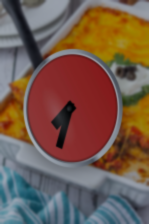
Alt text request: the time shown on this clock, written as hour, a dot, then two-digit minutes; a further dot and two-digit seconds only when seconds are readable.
7.33
